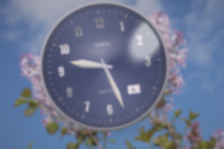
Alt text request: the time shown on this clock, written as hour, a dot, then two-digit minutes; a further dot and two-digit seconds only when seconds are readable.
9.27
